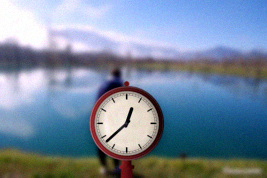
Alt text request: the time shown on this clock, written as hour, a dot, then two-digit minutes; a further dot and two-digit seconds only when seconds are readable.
12.38
